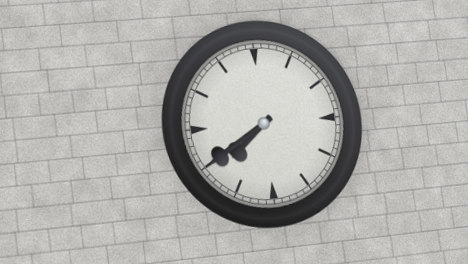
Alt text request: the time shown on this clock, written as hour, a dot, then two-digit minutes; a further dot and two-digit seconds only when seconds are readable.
7.40
